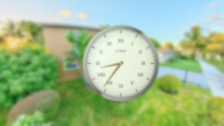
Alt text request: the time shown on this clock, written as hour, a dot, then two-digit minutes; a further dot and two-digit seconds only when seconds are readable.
8.36
